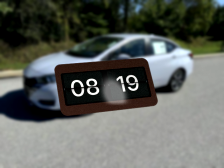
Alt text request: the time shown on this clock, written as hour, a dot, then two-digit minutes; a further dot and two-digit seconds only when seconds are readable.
8.19
